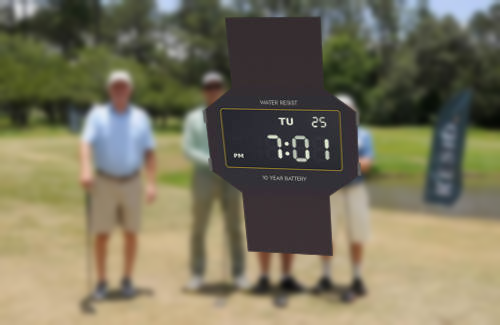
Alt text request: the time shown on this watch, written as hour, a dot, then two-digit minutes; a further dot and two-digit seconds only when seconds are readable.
7.01
